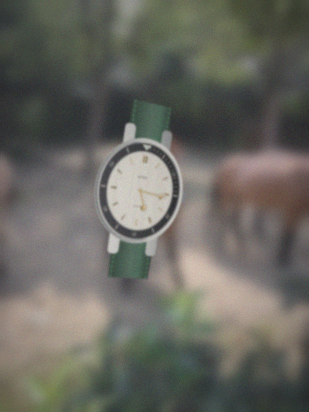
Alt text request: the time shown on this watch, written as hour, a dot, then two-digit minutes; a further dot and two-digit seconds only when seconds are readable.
5.16
